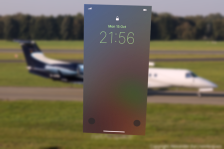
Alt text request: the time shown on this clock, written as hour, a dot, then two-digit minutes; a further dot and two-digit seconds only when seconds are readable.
21.56
